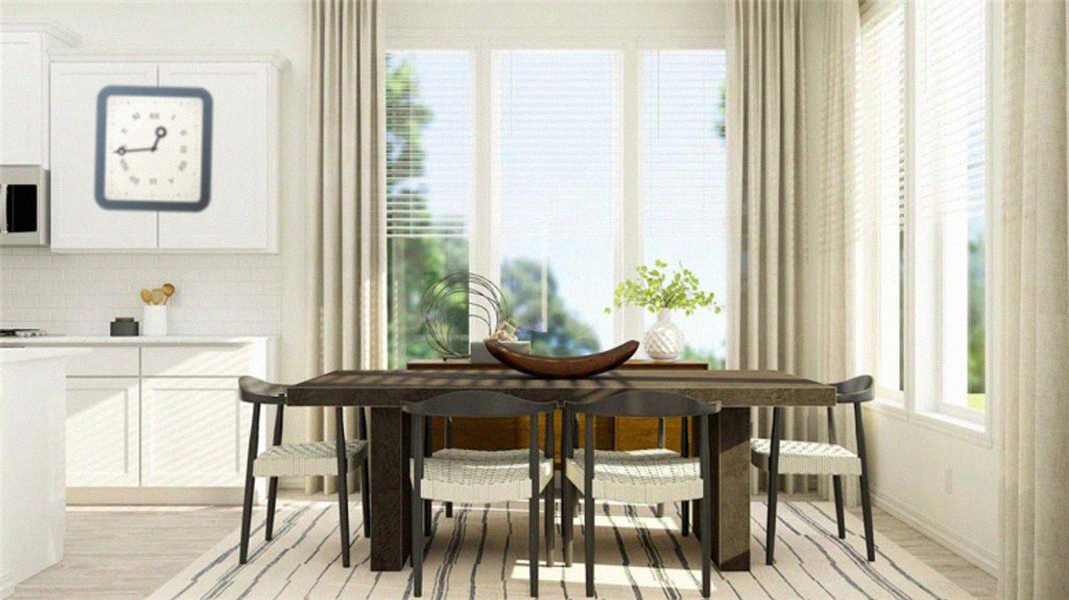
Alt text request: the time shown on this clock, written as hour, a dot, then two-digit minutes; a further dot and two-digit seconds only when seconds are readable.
12.44
